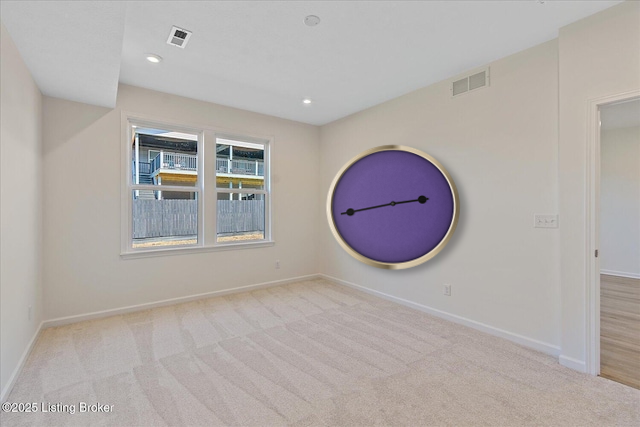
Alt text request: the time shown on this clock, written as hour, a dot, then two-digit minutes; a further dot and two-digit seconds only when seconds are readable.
2.43
